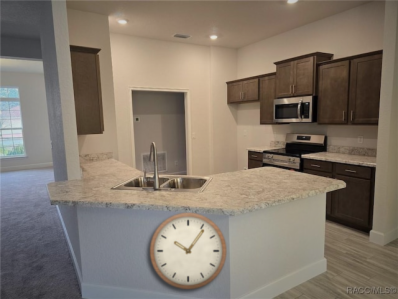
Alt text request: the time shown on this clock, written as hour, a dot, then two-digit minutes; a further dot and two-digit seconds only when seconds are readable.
10.06
